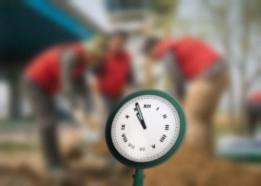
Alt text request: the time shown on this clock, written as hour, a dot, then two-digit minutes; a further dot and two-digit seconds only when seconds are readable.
10.56
